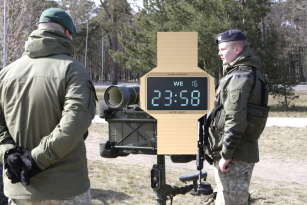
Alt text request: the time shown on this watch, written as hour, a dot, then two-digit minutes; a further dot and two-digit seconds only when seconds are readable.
23.58
